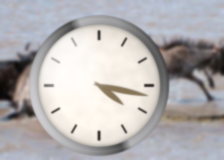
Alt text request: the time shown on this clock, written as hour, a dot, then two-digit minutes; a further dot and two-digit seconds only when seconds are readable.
4.17
